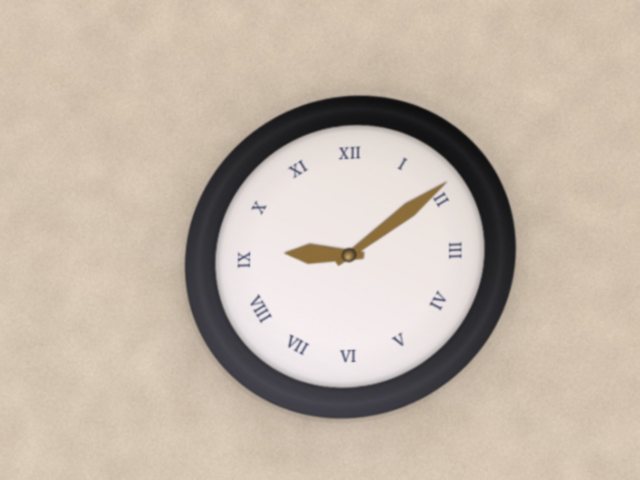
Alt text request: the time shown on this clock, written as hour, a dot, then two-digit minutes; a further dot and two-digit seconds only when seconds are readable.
9.09
